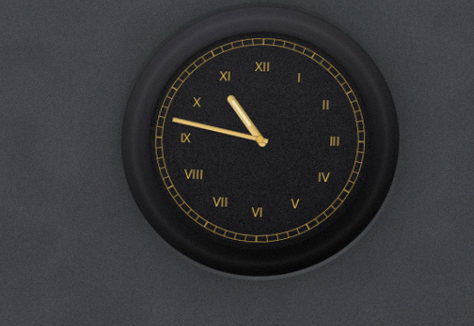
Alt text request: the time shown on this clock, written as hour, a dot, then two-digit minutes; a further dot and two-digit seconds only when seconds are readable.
10.47
